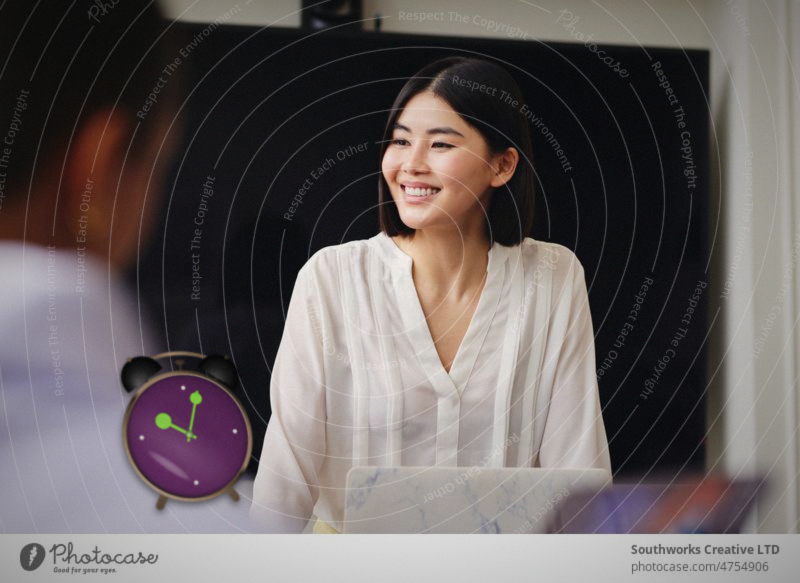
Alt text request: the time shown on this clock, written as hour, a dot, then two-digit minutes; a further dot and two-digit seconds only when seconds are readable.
10.03
